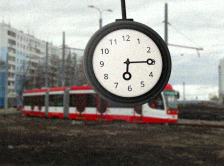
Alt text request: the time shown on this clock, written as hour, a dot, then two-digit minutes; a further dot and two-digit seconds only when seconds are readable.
6.15
